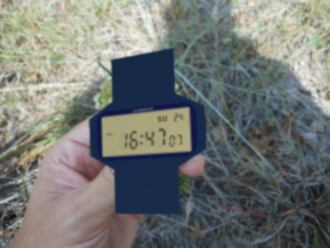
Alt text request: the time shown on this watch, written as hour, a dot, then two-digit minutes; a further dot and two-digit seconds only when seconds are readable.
16.47.07
